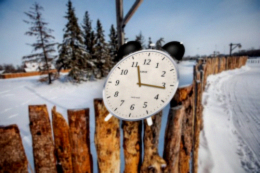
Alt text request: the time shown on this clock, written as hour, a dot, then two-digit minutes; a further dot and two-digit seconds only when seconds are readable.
11.16
